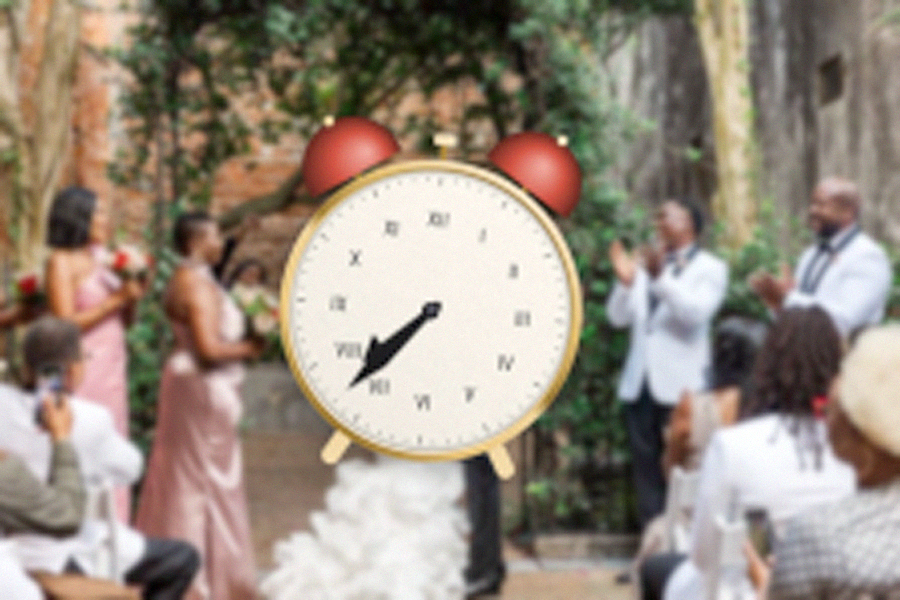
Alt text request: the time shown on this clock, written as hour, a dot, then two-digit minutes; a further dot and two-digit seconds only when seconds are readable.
7.37
